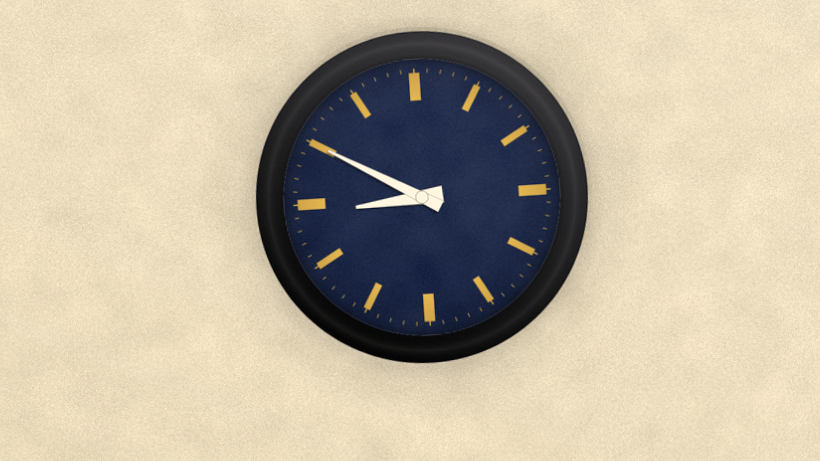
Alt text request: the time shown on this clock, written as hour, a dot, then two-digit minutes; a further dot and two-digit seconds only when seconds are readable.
8.50
